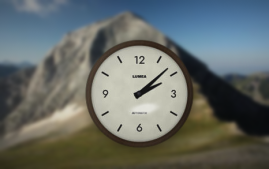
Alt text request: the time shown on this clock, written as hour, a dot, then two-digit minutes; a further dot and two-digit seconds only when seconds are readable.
2.08
